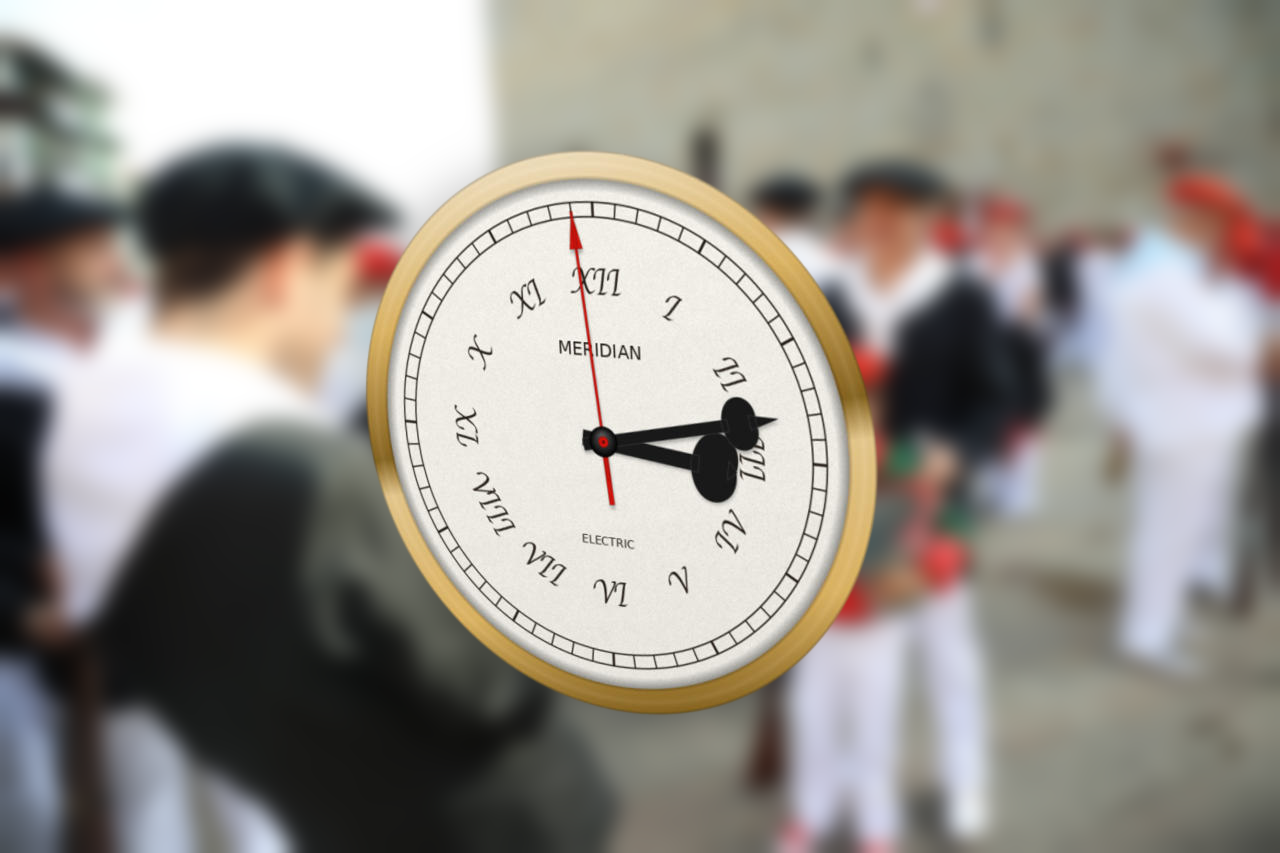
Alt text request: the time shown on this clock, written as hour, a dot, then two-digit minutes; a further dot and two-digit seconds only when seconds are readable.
3.12.59
